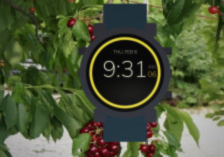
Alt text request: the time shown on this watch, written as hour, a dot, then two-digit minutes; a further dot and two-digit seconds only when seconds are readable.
9.31
